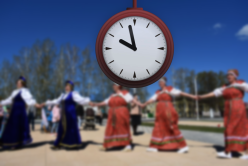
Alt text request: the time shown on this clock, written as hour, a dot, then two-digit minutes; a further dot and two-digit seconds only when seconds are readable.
9.58
